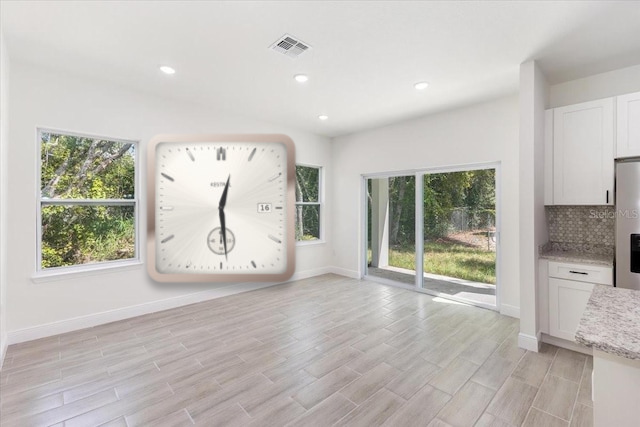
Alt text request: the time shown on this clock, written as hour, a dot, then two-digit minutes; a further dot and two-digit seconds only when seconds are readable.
12.29
